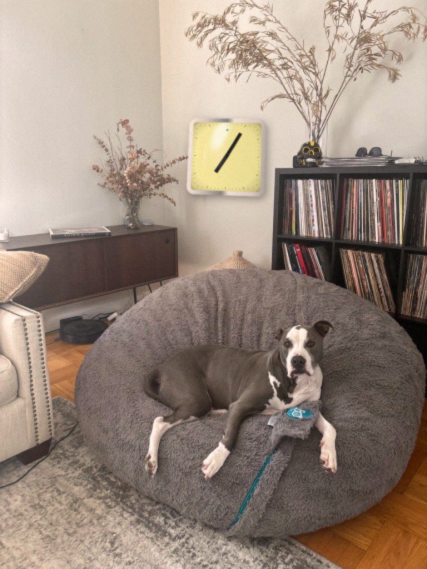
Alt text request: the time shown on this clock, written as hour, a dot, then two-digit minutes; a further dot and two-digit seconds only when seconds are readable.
7.05
